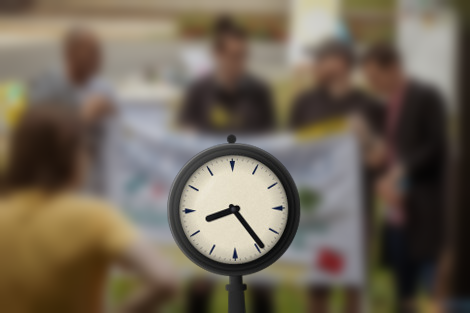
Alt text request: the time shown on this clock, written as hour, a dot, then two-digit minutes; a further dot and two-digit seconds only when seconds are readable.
8.24
